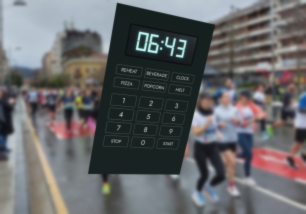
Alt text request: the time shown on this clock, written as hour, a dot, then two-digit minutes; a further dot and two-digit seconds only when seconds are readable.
6.43
